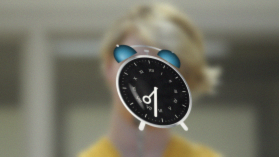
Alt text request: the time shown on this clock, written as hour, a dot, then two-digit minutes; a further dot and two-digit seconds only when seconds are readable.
7.32
